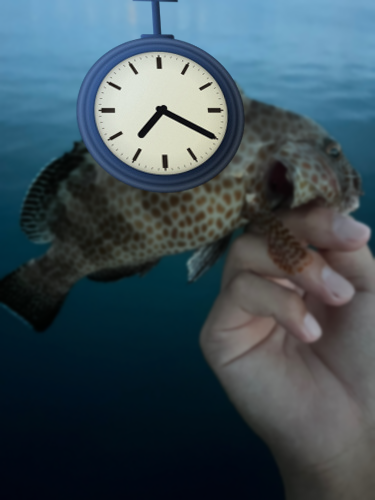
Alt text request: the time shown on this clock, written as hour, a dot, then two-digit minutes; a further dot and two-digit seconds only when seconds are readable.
7.20
